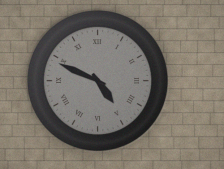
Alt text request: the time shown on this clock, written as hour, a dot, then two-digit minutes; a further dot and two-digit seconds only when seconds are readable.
4.49
